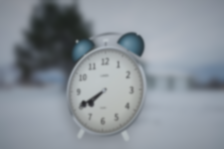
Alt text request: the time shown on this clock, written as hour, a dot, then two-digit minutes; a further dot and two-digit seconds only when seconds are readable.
7.40
